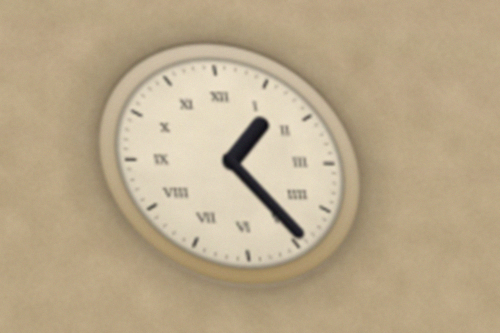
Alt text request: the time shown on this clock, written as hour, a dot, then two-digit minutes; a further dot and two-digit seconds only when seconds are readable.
1.24
